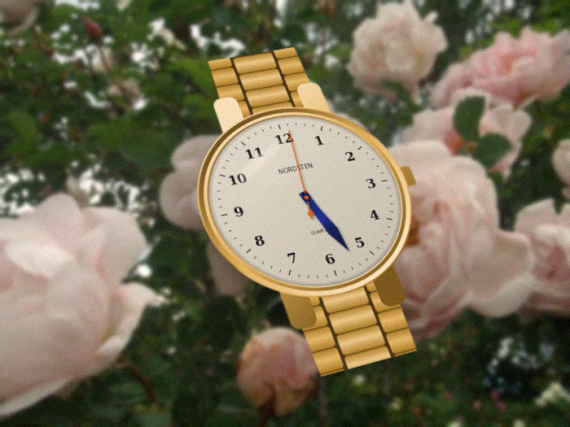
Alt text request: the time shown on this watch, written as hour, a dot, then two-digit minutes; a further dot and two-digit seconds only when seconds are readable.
5.27.01
